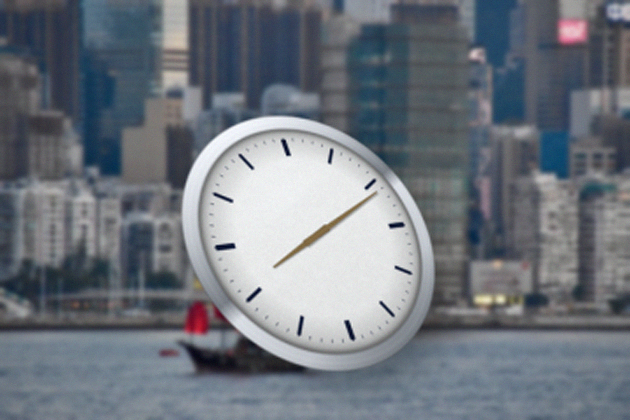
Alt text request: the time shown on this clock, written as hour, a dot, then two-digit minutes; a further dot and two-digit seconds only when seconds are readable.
8.11
